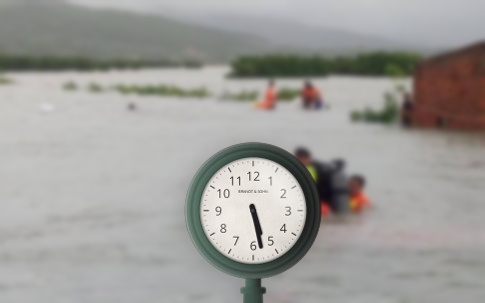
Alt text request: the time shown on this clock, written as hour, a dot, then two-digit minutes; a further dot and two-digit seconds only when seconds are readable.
5.28
